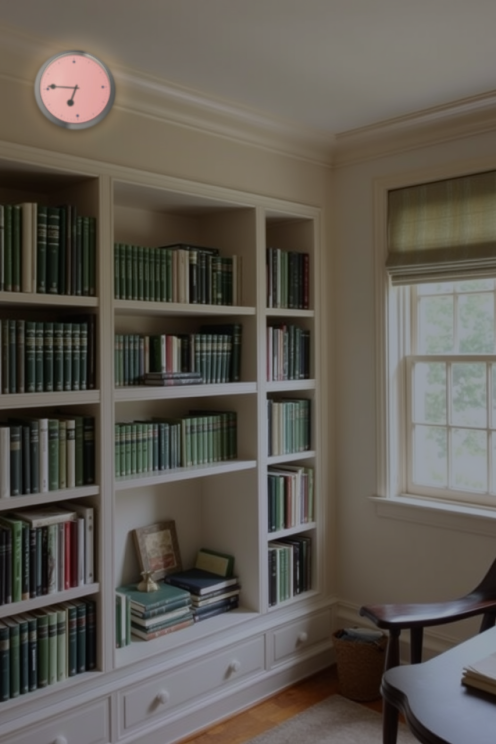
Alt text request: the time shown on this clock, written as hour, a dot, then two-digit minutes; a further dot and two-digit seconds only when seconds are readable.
6.46
